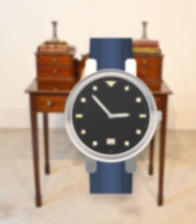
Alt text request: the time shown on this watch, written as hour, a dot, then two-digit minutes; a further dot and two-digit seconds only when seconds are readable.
2.53
